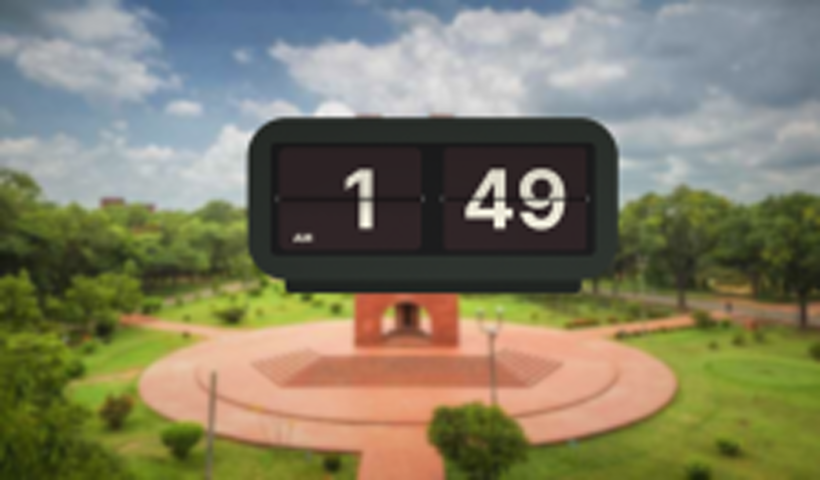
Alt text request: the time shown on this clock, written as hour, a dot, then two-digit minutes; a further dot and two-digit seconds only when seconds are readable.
1.49
